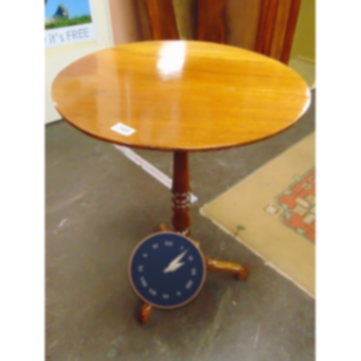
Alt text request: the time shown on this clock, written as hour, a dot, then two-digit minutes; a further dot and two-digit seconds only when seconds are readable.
2.07
